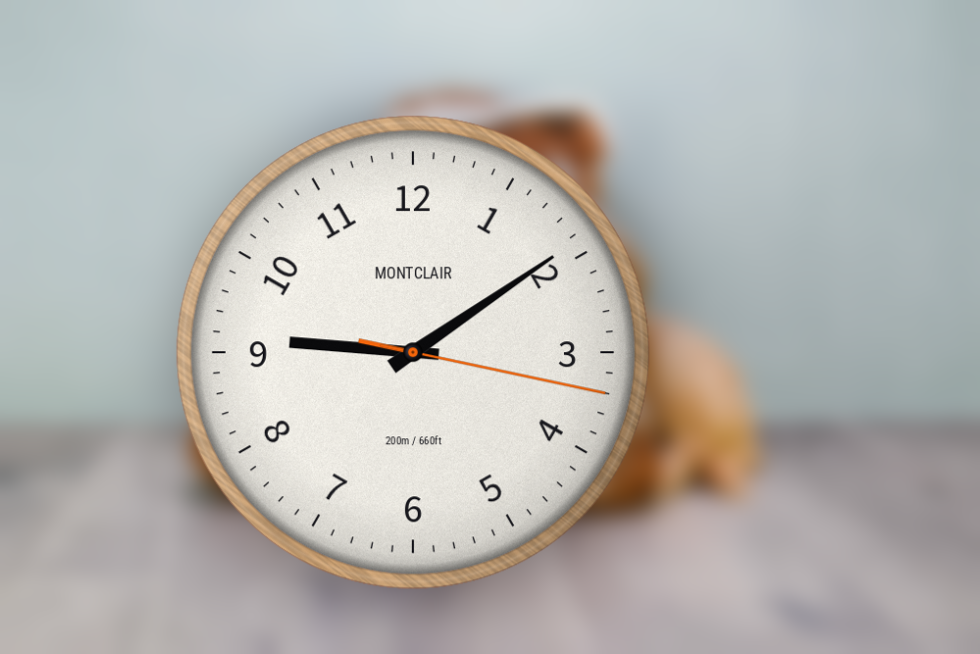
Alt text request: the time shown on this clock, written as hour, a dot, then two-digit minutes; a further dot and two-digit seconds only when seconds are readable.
9.09.17
